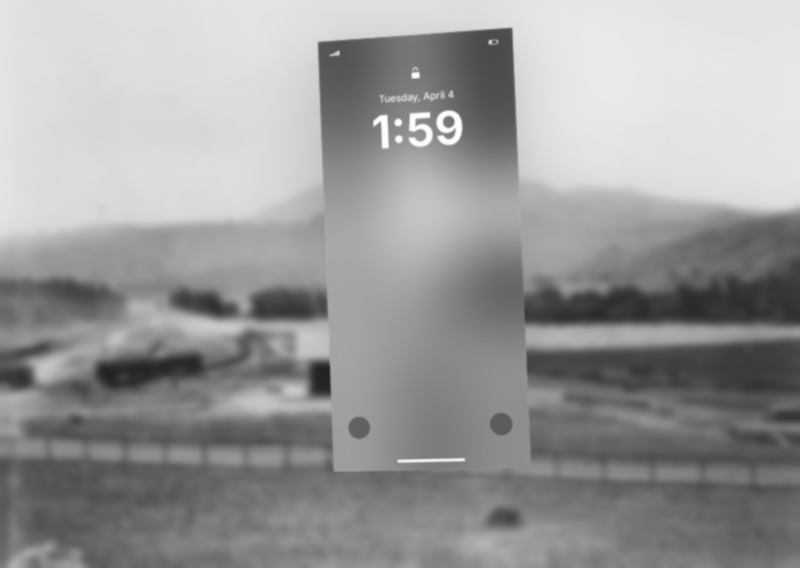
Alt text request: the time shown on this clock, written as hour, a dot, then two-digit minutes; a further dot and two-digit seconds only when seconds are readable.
1.59
